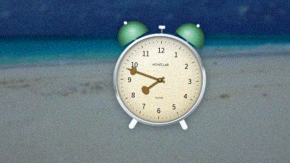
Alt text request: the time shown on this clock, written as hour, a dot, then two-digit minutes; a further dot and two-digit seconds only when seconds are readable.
7.48
